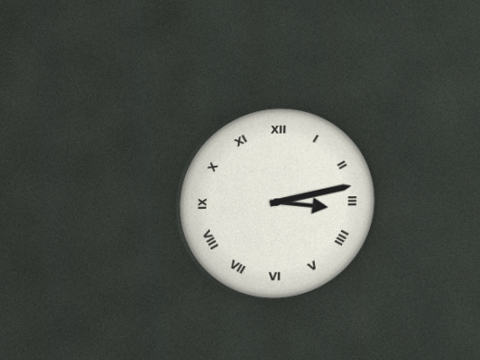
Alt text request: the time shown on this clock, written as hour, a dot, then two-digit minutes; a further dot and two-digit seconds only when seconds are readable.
3.13
